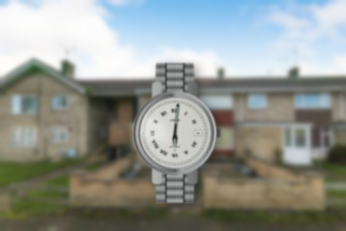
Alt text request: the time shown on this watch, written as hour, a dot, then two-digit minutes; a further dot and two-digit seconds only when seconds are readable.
6.01
